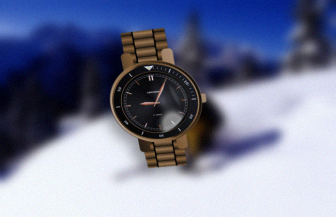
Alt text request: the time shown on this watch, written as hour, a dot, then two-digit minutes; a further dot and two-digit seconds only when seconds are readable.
9.05
